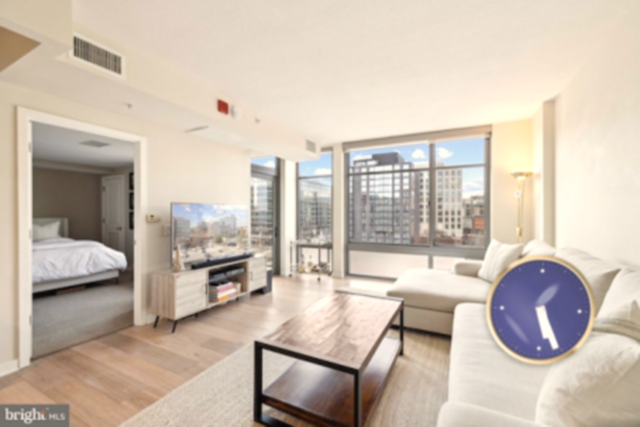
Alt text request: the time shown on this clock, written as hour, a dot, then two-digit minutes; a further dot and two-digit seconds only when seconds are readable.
5.26
